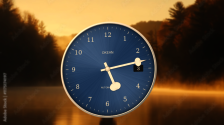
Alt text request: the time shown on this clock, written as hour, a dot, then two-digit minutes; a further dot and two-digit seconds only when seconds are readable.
5.13
